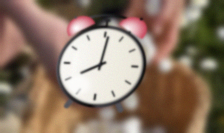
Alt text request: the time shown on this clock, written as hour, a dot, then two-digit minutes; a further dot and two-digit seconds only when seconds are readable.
8.01
